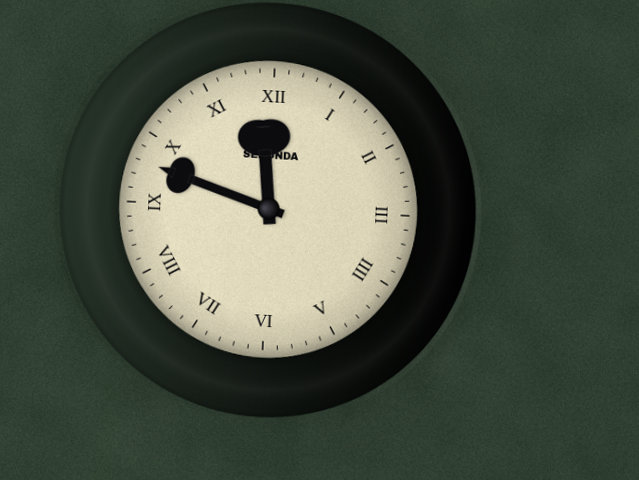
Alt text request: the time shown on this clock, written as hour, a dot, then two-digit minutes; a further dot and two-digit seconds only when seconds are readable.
11.48
